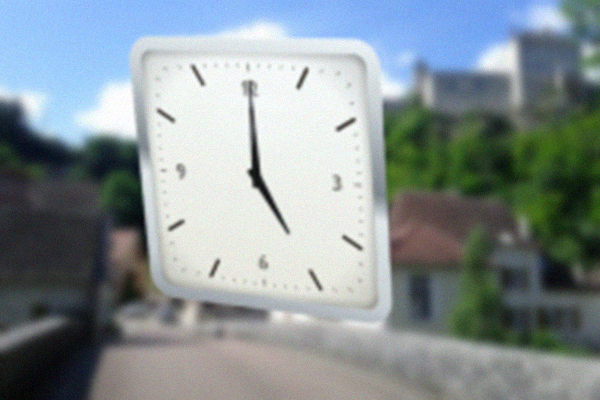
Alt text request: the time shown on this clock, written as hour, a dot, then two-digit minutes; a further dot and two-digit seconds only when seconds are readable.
5.00
